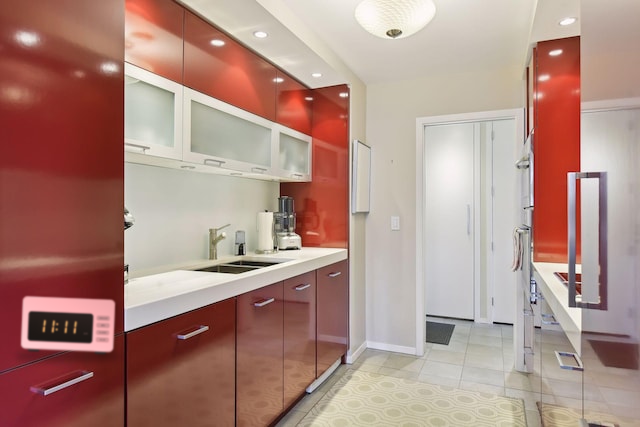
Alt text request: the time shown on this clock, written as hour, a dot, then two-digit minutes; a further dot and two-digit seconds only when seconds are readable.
11.11
